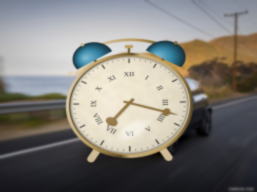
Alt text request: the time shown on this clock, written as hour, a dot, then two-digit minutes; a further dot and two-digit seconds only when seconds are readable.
7.18
